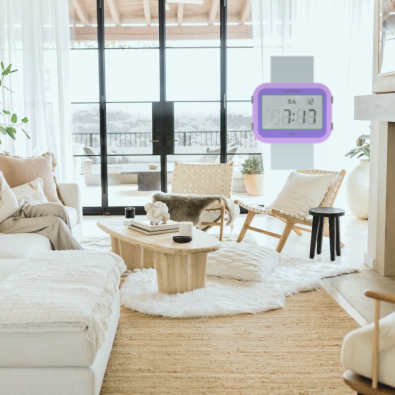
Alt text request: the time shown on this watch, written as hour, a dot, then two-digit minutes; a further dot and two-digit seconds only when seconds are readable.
7.17
